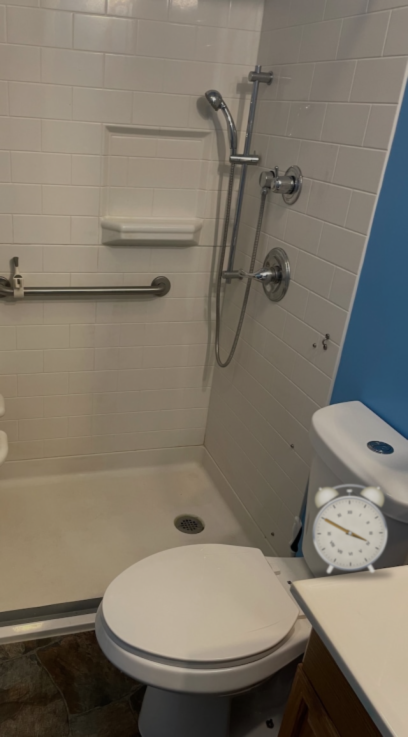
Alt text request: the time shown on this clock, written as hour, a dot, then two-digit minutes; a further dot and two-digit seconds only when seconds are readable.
3.50
